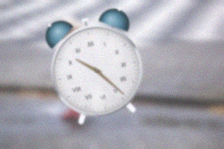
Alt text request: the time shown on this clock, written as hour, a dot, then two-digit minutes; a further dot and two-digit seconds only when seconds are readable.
10.24
